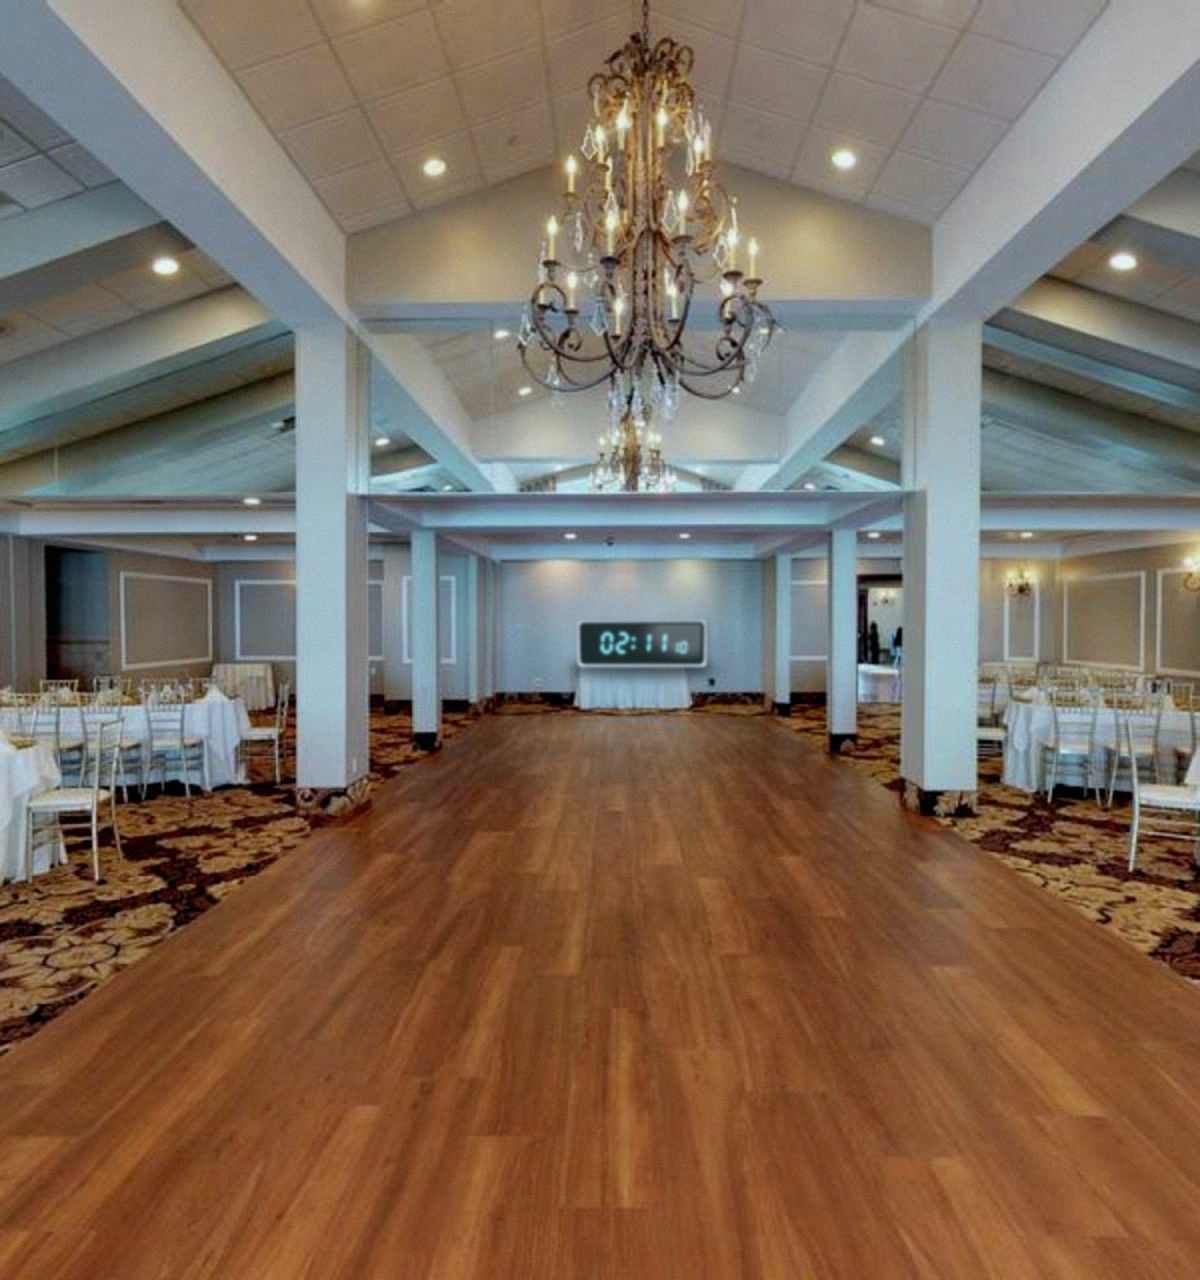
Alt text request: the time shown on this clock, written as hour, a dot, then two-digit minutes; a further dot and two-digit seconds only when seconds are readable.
2.11
